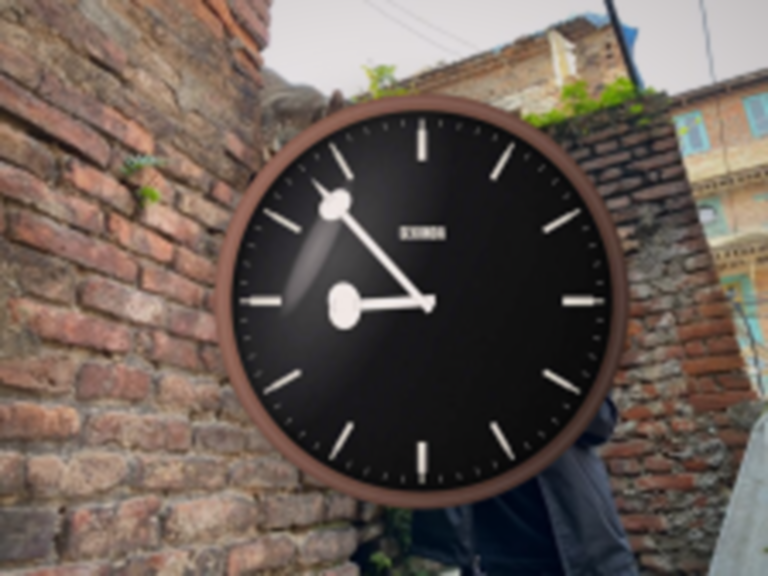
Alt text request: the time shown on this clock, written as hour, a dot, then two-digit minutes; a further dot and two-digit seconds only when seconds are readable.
8.53
